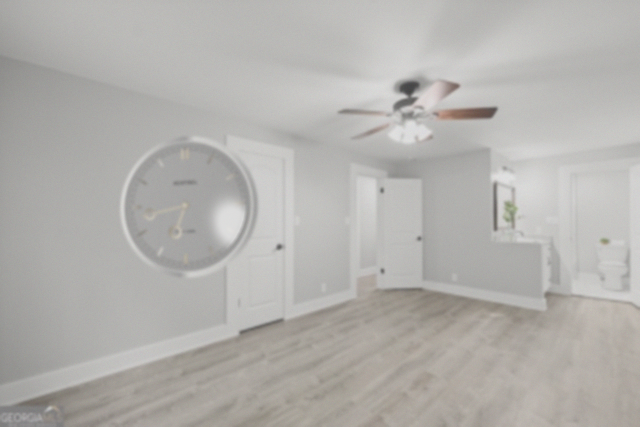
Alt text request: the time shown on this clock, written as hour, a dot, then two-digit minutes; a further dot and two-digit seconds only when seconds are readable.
6.43
